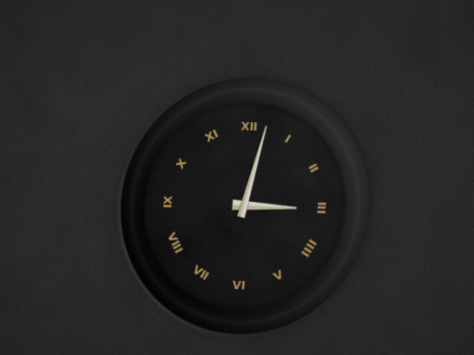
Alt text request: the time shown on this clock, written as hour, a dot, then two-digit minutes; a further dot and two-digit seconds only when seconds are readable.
3.02
